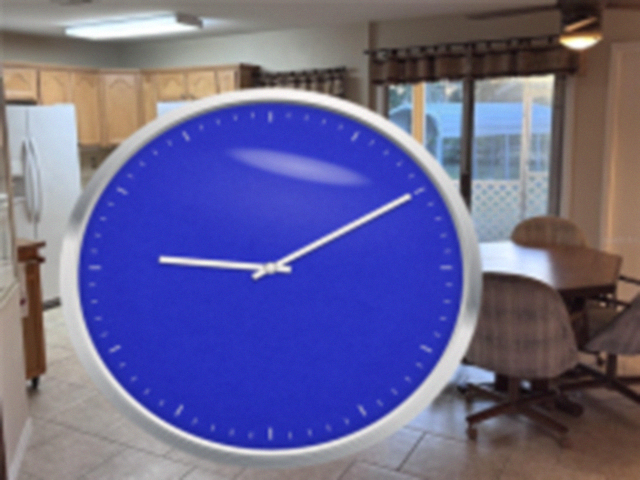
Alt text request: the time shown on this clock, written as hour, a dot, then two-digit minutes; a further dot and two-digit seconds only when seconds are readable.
9.10
